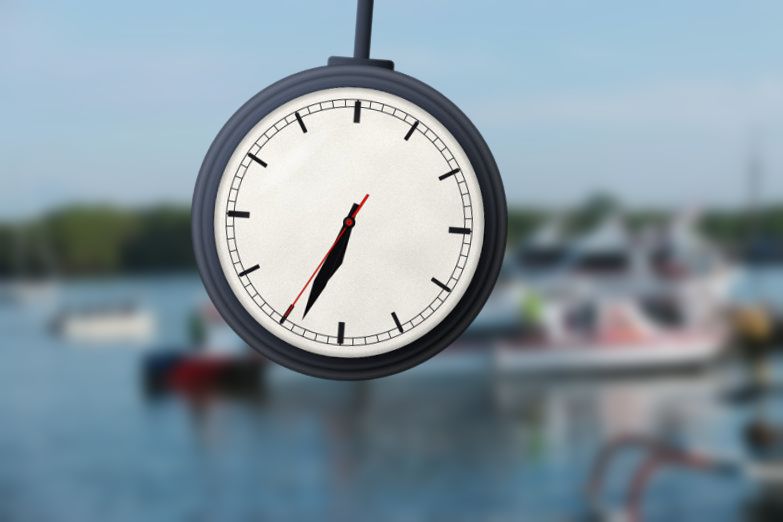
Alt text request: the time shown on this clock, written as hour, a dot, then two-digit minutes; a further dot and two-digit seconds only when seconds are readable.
6.33.35
